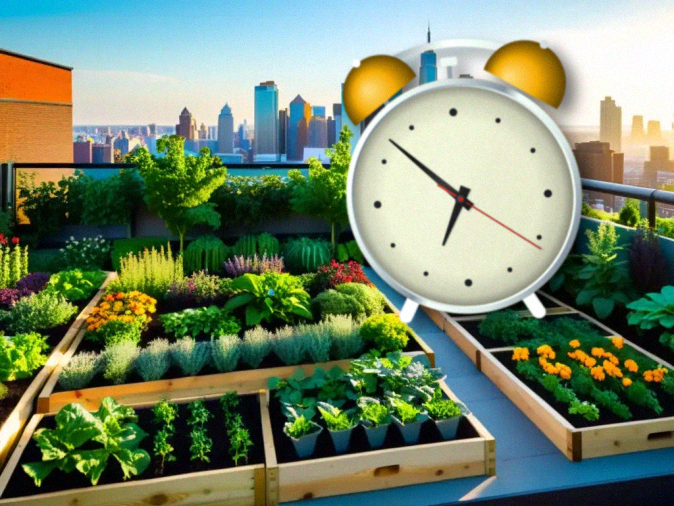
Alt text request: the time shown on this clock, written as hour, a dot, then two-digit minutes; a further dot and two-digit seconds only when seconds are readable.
6.52.21
